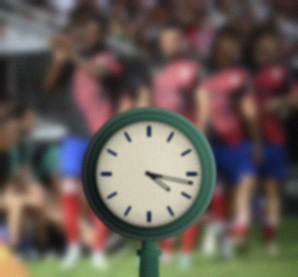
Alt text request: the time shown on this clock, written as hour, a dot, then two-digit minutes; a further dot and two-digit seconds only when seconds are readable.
4.17
